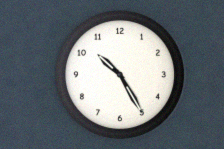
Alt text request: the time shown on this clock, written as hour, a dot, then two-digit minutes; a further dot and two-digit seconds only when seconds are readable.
10.25
